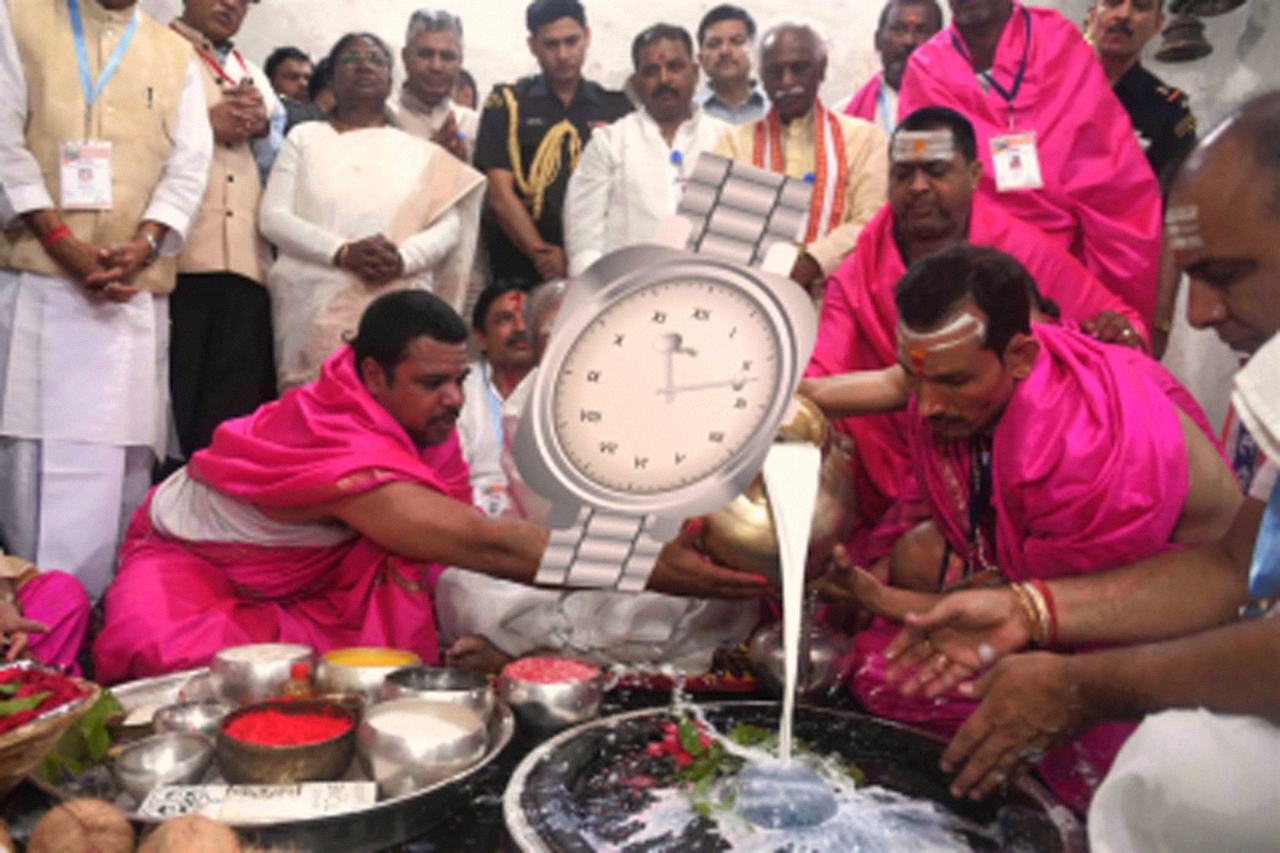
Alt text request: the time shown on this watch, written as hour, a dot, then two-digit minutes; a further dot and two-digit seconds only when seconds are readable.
11.12
